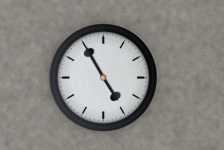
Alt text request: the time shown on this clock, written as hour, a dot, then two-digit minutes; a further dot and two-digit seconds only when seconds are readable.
4.55
